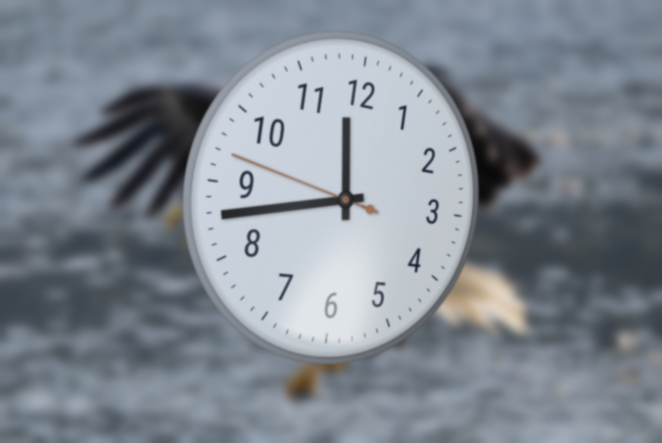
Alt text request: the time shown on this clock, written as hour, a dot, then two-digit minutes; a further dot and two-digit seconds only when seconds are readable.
11.42.47
